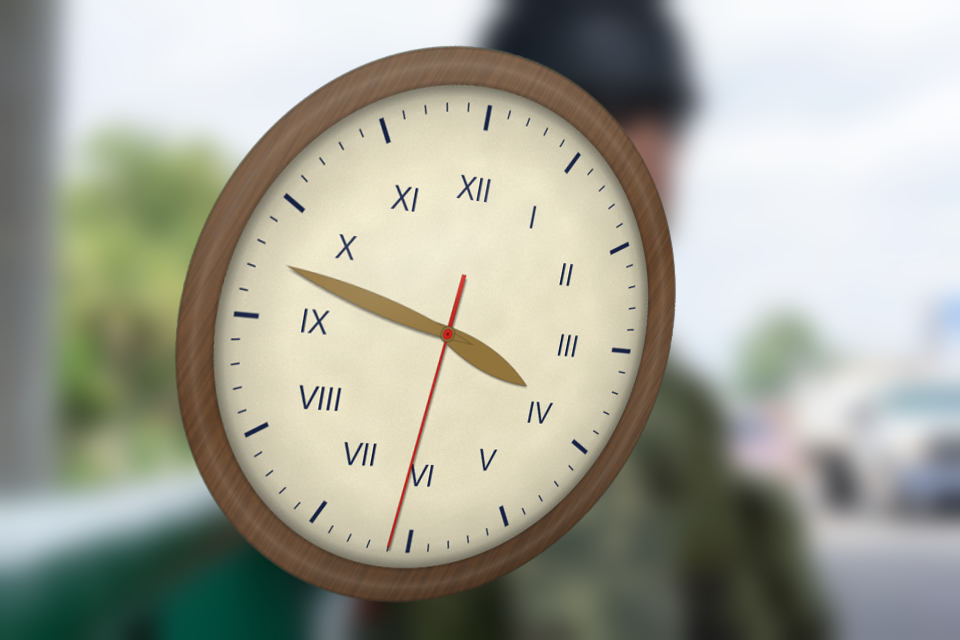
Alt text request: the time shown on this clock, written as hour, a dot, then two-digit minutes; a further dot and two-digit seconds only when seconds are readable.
3.47.31
